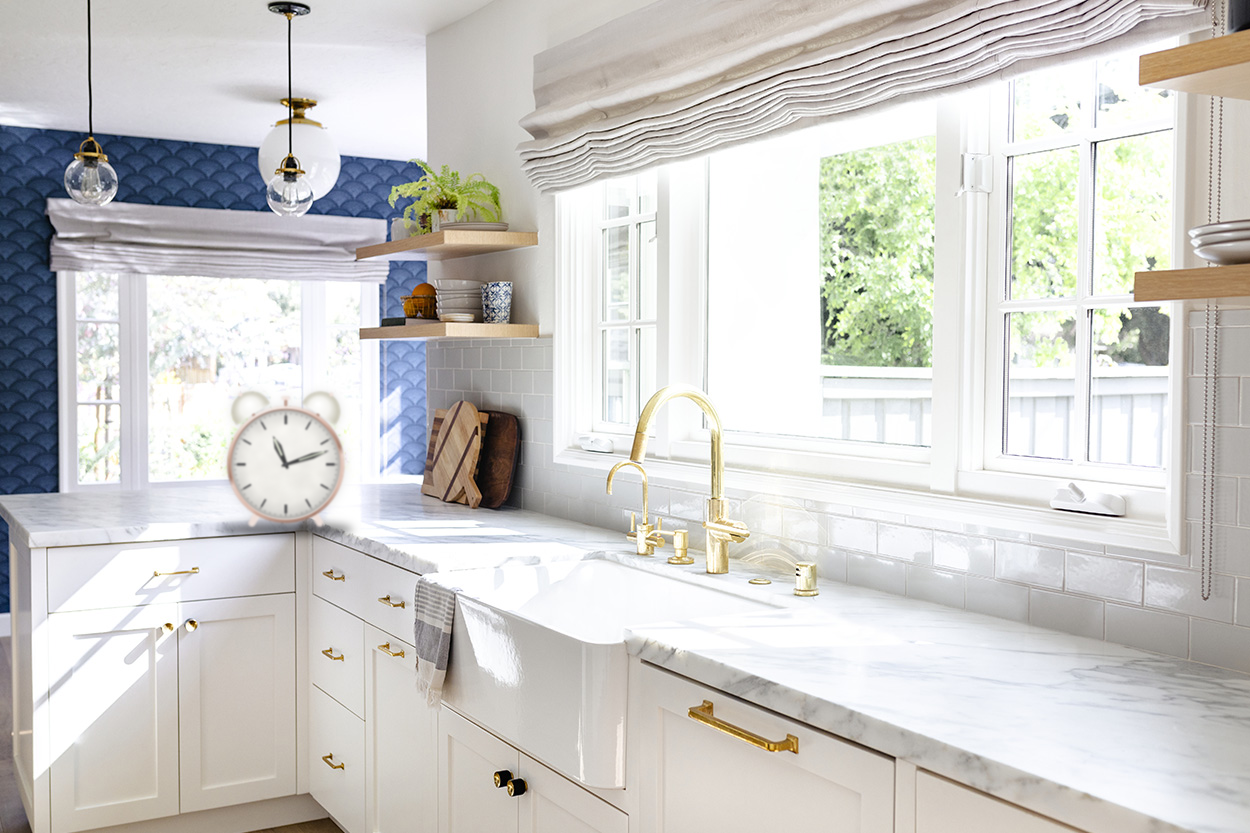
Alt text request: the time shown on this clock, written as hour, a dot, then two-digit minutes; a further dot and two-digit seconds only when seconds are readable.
11.12
